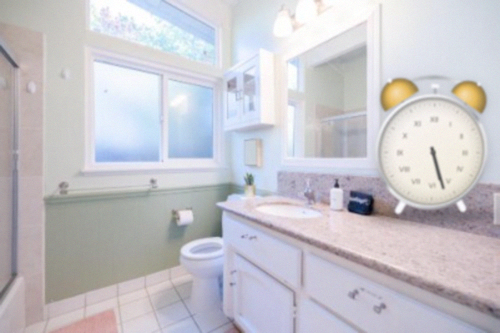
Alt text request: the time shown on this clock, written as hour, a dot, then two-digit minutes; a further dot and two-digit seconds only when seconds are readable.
5.27
